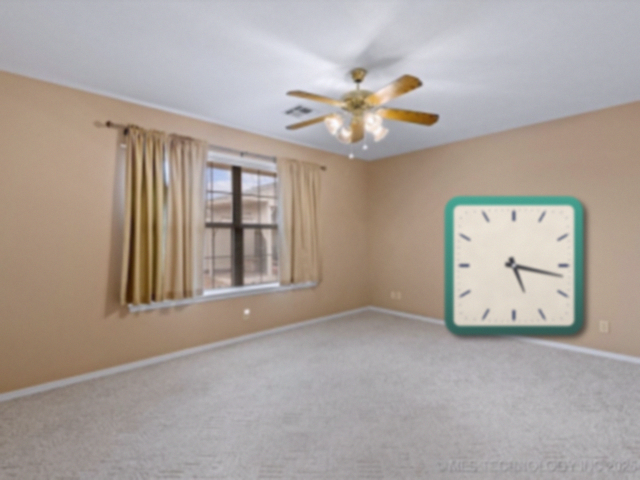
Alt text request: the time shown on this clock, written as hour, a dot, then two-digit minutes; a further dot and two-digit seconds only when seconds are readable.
5.17
